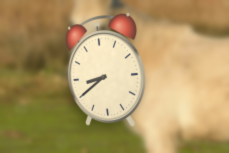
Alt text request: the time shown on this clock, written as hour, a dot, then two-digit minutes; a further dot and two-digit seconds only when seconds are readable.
8.40
